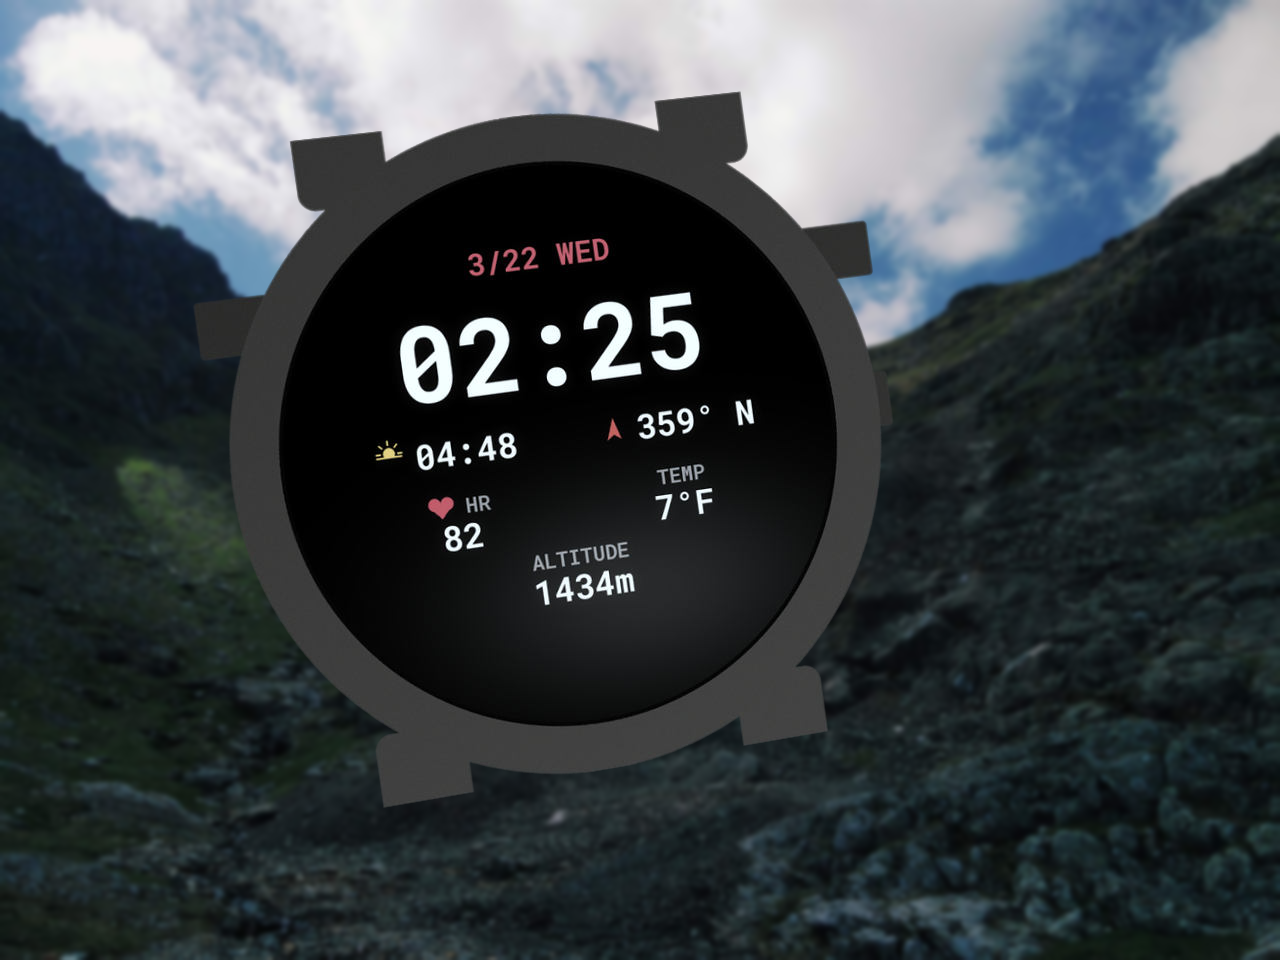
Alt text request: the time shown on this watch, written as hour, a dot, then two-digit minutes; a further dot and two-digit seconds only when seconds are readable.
2.25
